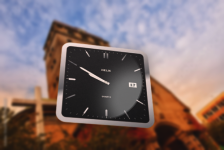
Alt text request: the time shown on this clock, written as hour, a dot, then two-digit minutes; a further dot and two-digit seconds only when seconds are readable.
9.50
